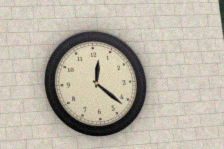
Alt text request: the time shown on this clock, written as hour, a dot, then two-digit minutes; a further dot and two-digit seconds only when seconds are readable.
12.22
